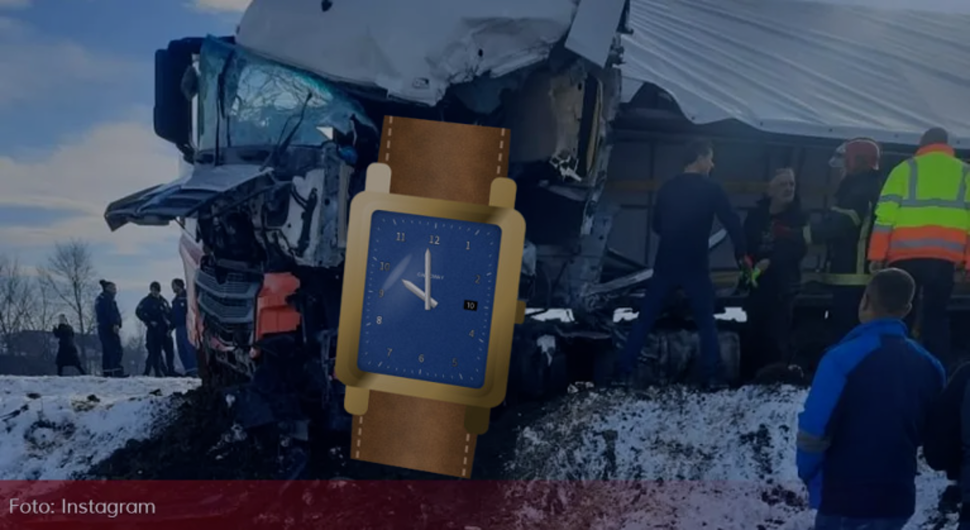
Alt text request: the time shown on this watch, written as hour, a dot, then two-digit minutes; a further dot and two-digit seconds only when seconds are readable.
9.59
